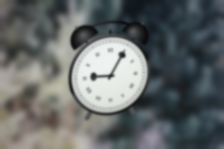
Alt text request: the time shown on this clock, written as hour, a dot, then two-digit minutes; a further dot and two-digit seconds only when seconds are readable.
9.05
